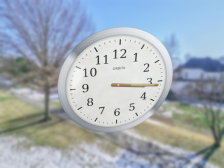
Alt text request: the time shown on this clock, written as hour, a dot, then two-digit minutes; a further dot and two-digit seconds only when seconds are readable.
3.16
